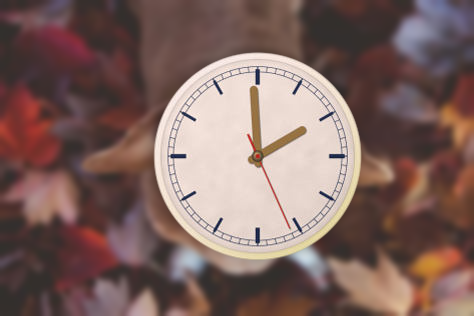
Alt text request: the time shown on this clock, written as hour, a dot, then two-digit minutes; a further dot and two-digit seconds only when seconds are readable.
1.59.26
